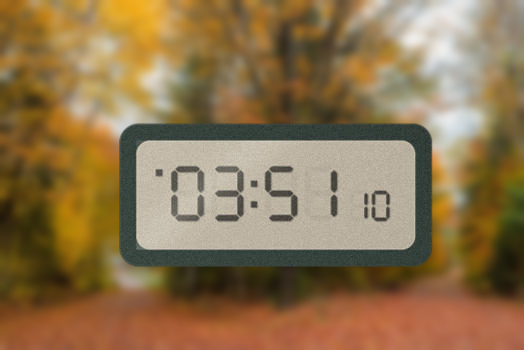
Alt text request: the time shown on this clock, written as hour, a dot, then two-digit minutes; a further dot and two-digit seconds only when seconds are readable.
3.51.10
